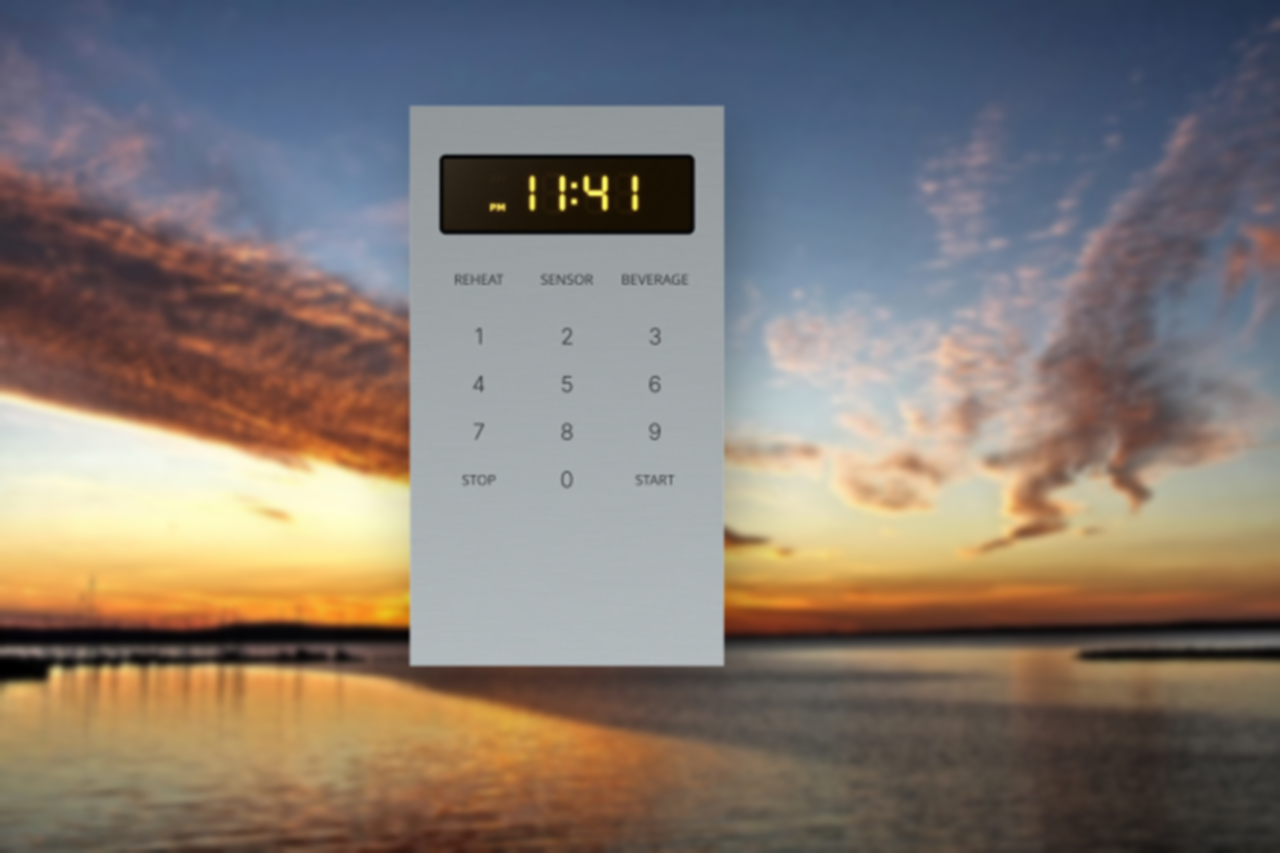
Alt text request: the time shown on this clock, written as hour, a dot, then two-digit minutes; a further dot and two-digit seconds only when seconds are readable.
11.41
